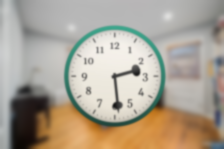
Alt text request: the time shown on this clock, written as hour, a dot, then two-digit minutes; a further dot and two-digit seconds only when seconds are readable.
2.29
